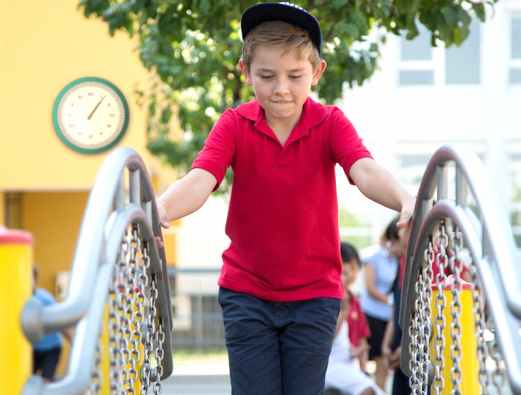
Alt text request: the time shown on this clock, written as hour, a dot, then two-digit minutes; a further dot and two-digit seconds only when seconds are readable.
1.06
